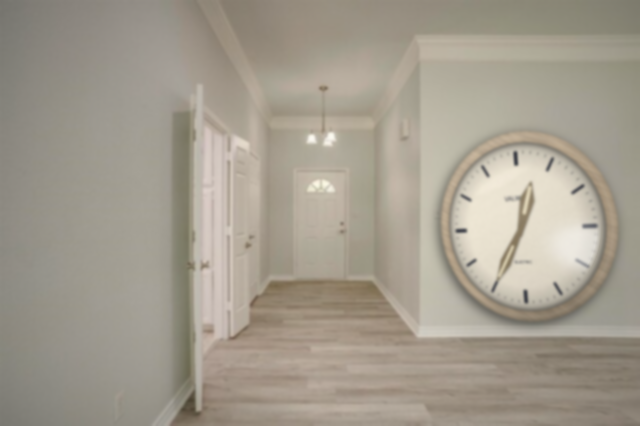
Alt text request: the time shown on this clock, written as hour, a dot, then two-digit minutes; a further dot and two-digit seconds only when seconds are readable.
12.35
